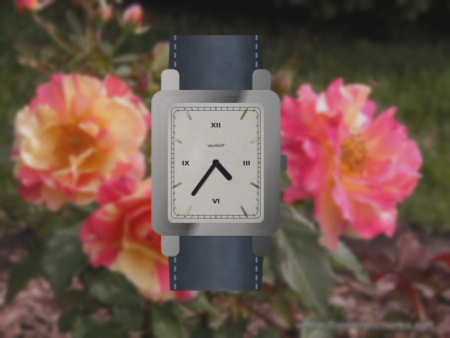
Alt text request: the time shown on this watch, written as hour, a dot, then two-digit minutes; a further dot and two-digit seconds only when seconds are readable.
4.36
